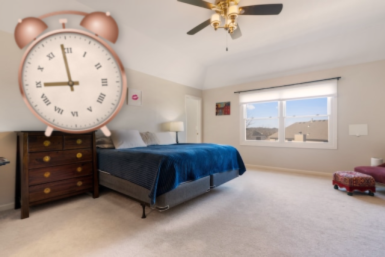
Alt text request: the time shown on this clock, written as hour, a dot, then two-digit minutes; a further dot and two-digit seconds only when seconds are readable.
8.59
